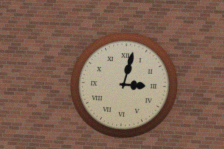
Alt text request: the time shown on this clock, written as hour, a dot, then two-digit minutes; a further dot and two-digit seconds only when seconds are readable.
3.02
